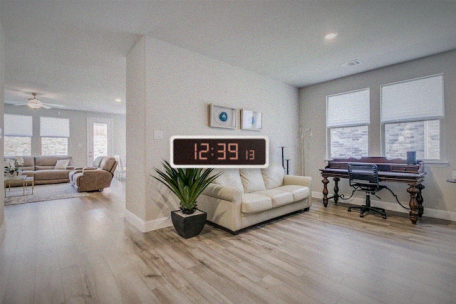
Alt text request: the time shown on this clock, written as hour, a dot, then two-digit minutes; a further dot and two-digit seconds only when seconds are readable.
12.39.13
